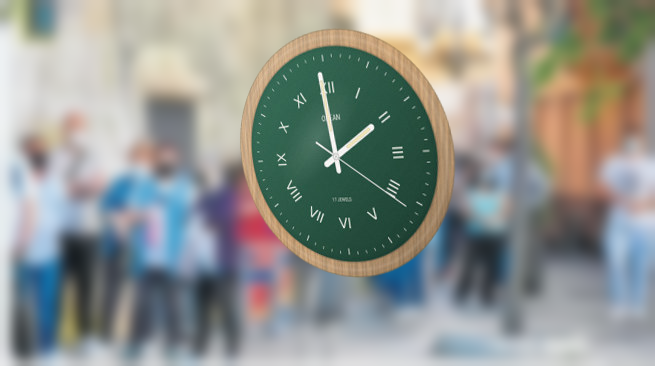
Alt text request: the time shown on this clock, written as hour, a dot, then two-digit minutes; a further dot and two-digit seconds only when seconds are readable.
1.59.21
